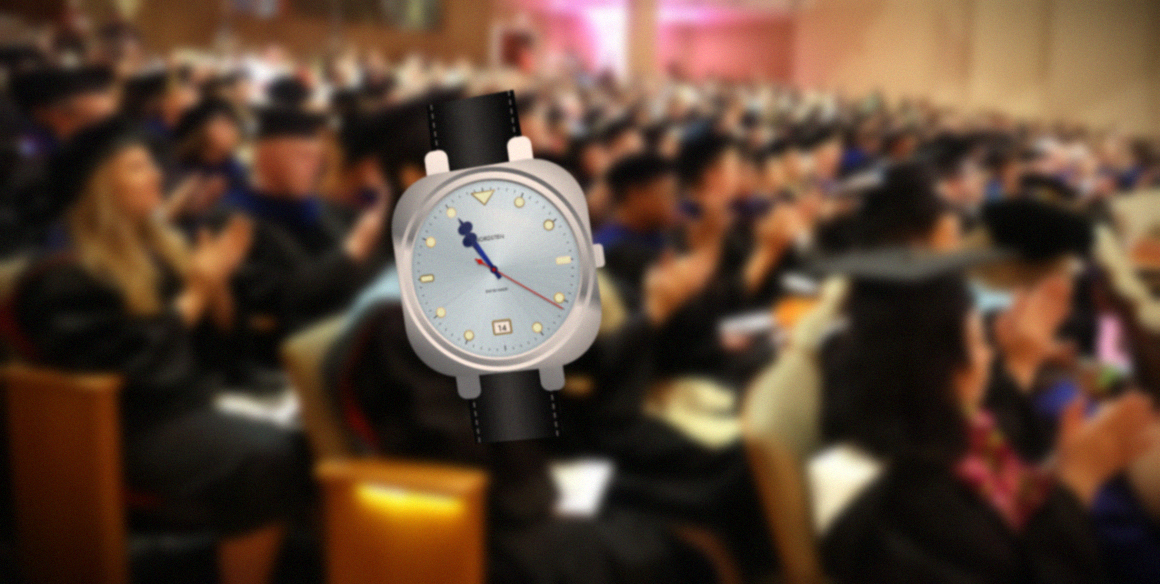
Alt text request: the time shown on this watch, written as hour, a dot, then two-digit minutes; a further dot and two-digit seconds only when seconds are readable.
10.55.21
